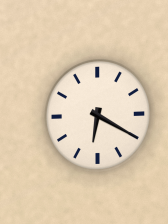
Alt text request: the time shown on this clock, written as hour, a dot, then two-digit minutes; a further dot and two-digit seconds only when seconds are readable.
6.20
